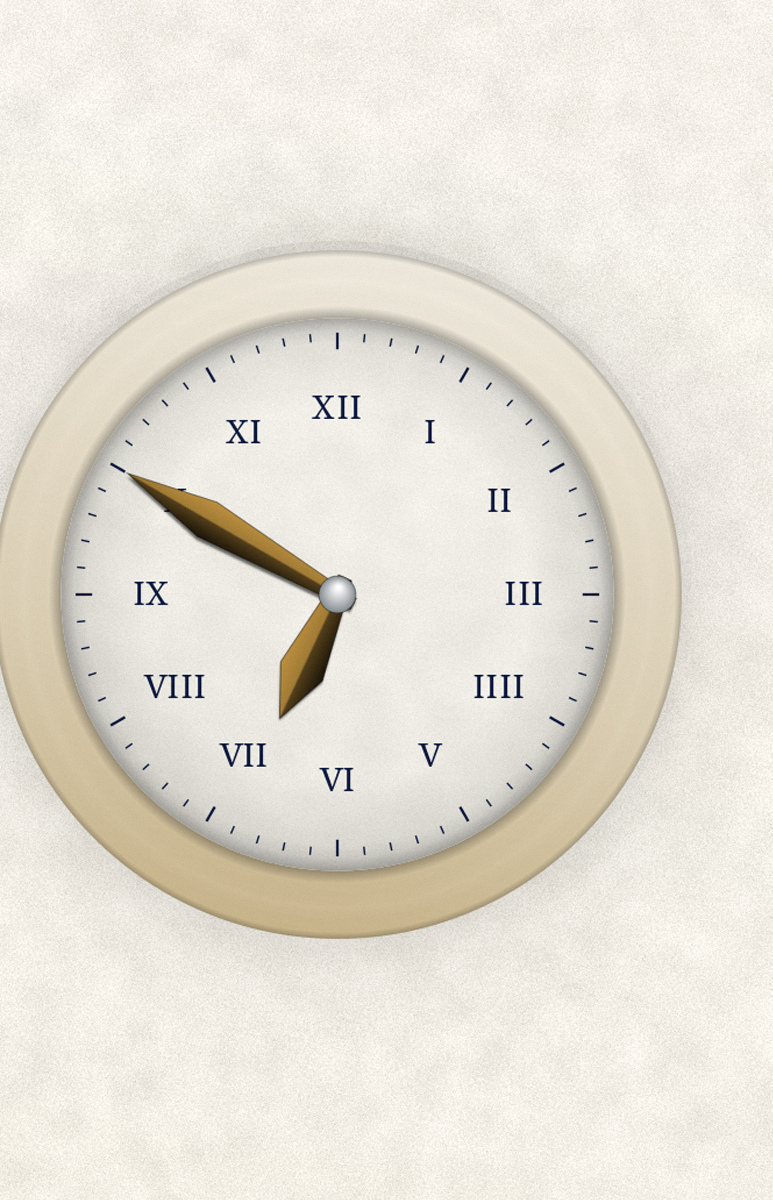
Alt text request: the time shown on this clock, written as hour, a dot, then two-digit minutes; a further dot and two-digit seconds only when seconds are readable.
6.50
